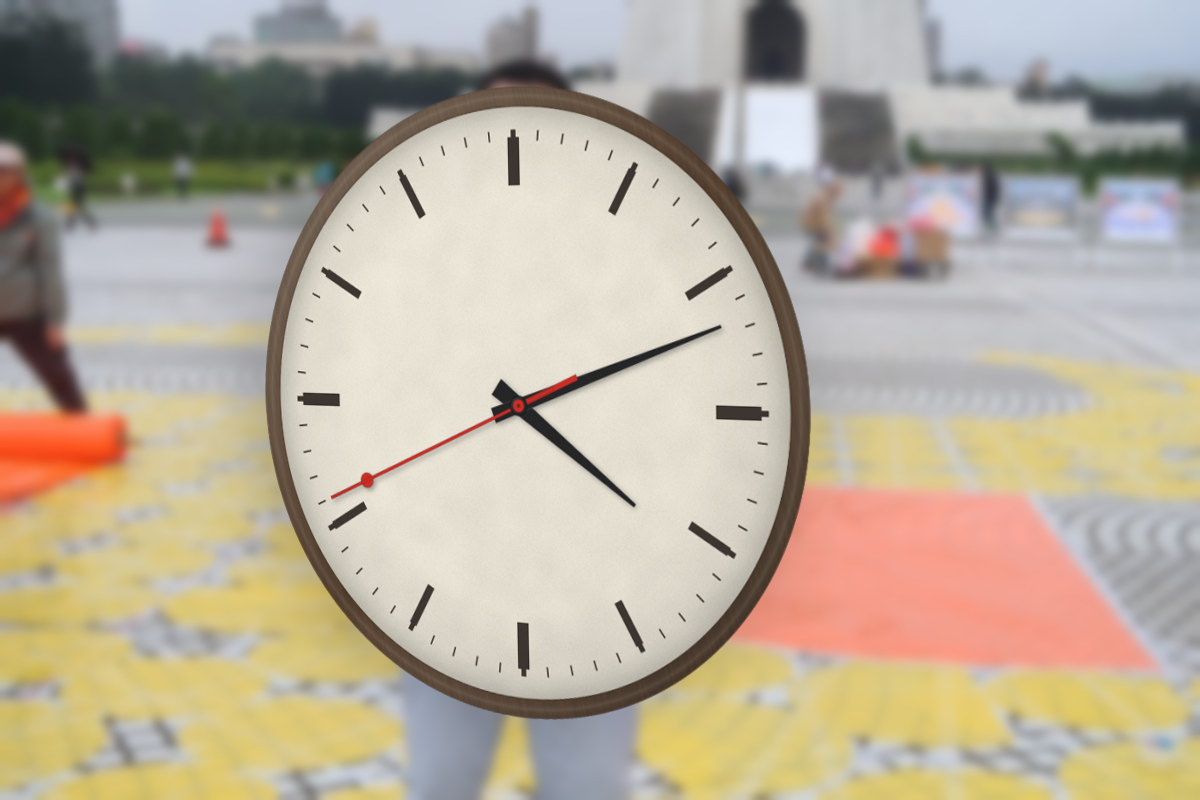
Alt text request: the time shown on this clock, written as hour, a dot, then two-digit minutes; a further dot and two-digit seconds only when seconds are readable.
4.11.41
